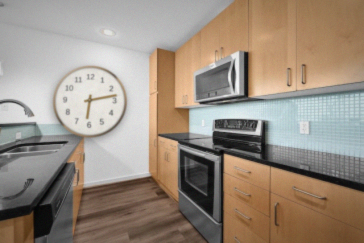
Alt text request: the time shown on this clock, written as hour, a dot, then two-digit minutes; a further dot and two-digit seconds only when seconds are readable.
6.13
